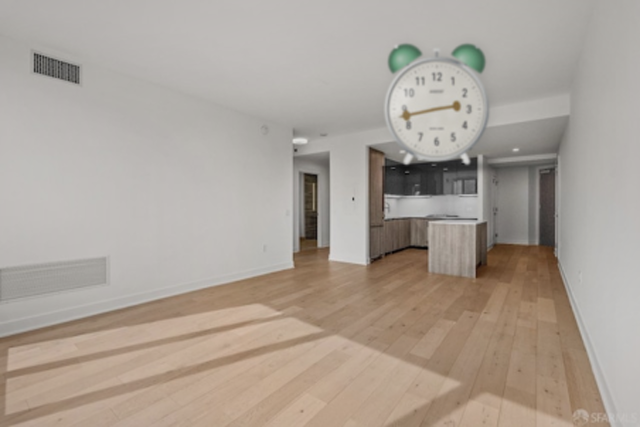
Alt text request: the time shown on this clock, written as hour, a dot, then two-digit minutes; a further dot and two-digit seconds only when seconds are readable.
2.43
